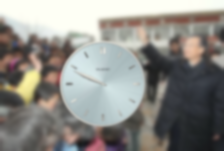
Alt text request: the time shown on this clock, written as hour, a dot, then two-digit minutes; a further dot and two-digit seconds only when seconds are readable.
9.49
